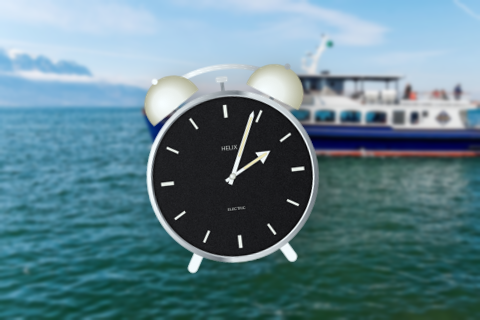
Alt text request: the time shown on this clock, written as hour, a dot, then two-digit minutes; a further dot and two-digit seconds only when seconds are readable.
2.04
